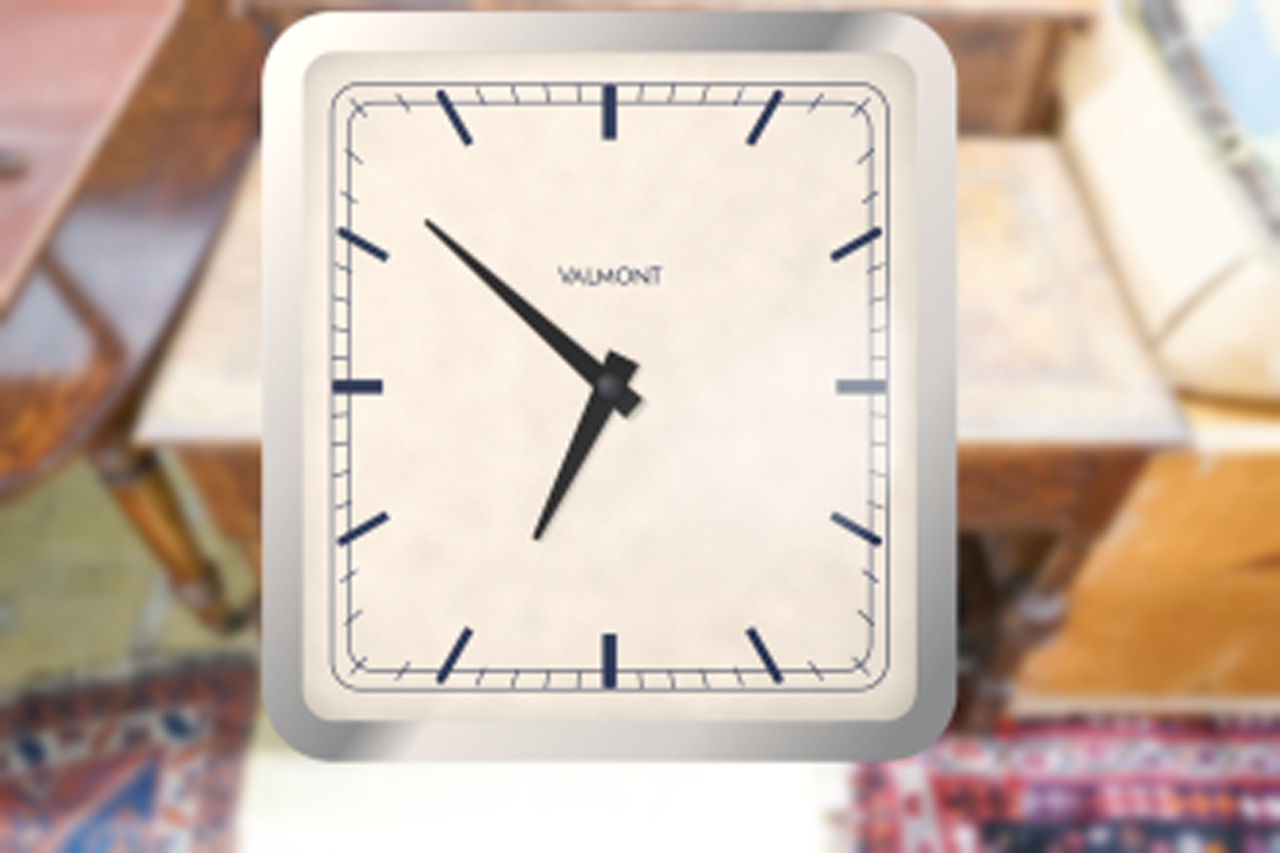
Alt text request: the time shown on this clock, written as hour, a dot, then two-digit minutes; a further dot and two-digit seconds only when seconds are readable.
6.52
